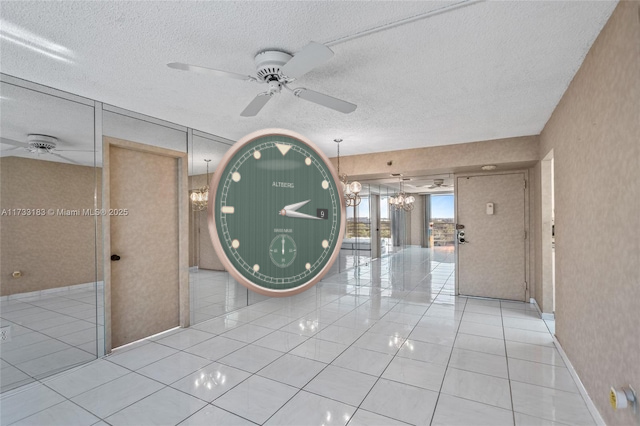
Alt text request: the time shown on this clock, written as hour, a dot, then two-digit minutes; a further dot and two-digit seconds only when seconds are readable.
2.16
